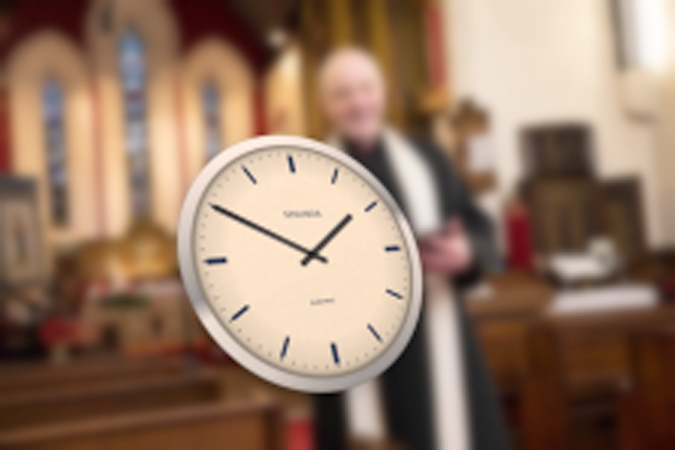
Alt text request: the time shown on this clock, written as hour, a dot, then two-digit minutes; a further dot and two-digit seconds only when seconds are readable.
1.50
